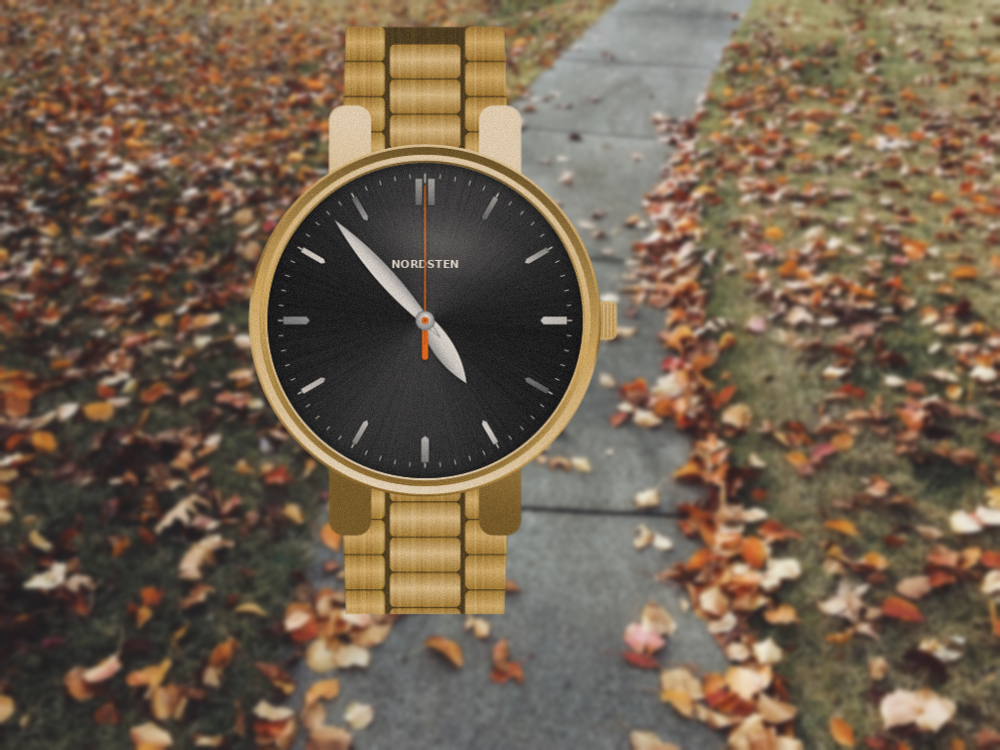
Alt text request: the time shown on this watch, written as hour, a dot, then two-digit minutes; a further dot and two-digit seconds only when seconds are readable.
4.53.00
